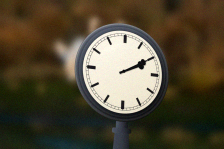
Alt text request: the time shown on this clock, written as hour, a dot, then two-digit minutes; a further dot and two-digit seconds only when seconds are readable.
2.10
